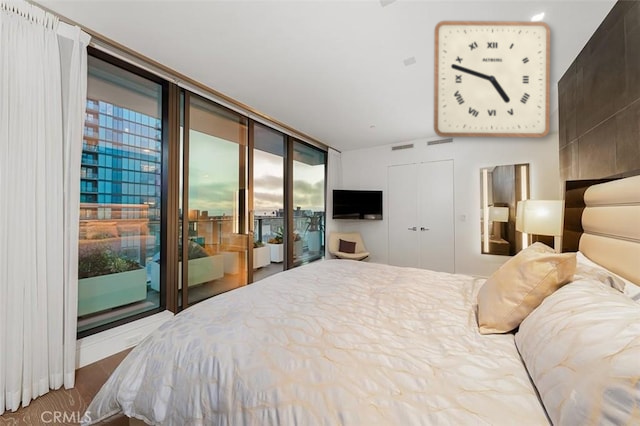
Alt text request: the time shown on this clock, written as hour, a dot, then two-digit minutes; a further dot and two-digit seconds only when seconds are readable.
4.48
